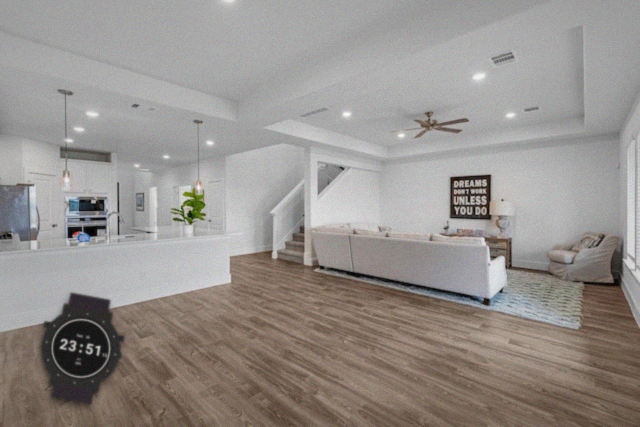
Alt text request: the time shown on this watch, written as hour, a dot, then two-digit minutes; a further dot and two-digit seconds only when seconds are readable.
23.51
